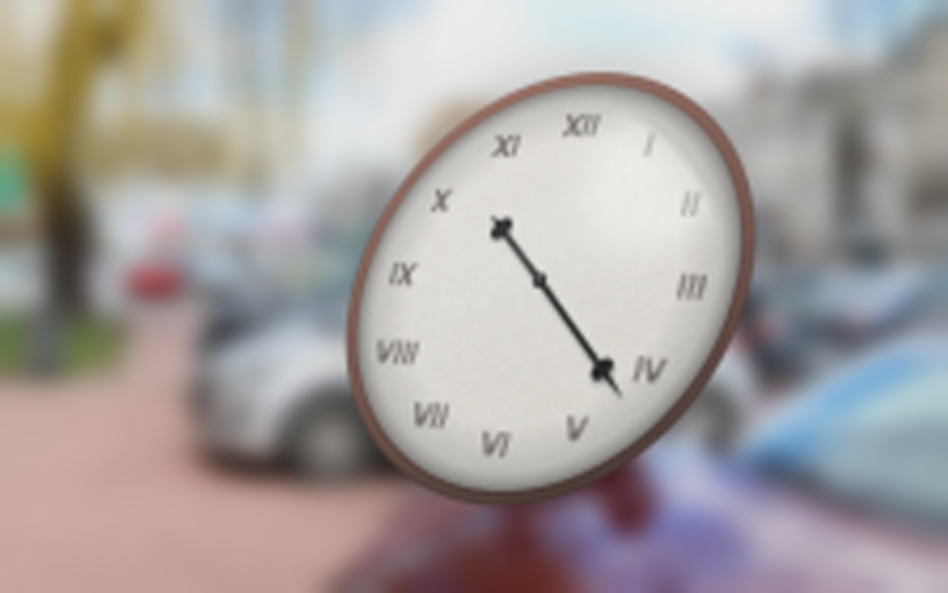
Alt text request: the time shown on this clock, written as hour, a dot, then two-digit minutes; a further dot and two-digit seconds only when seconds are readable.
10.22
